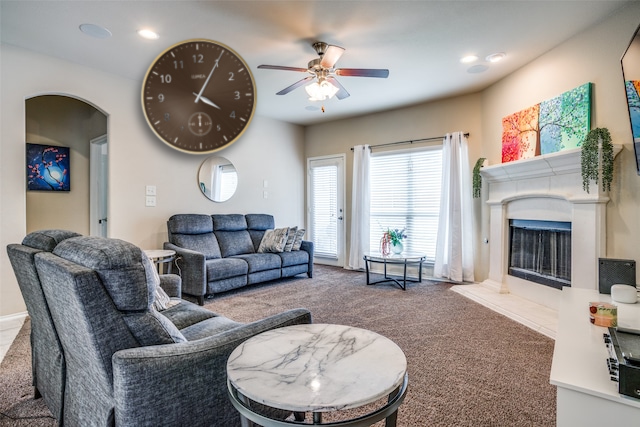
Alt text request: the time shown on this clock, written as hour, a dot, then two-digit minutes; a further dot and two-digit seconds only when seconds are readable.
4.05
